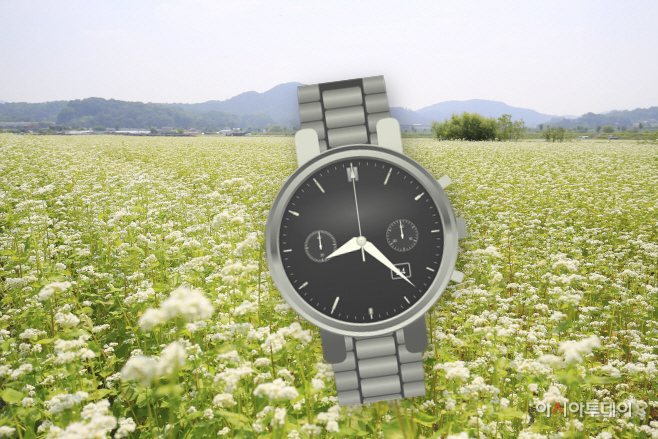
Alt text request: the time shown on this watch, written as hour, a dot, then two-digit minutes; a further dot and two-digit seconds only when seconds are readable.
8.23
